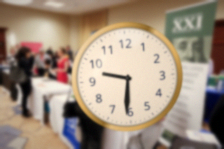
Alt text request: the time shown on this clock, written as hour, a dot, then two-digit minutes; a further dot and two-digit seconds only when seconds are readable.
9.31
